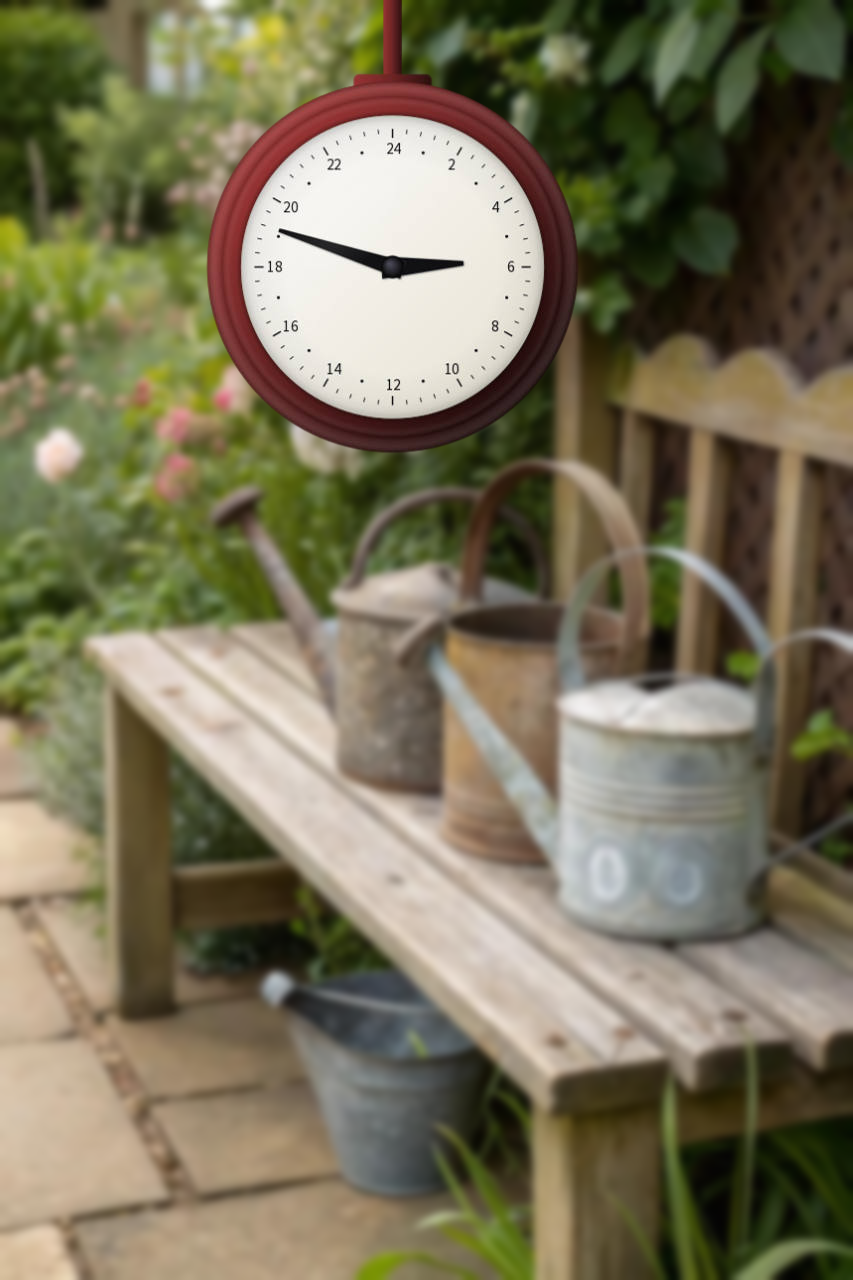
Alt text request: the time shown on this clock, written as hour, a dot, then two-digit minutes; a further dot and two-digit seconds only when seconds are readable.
5.48
